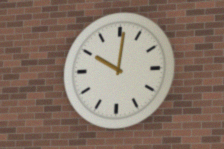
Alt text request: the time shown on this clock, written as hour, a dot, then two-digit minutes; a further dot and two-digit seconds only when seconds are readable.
10.01
